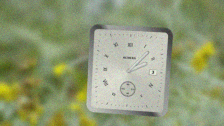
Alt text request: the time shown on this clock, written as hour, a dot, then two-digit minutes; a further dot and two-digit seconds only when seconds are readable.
2.07
